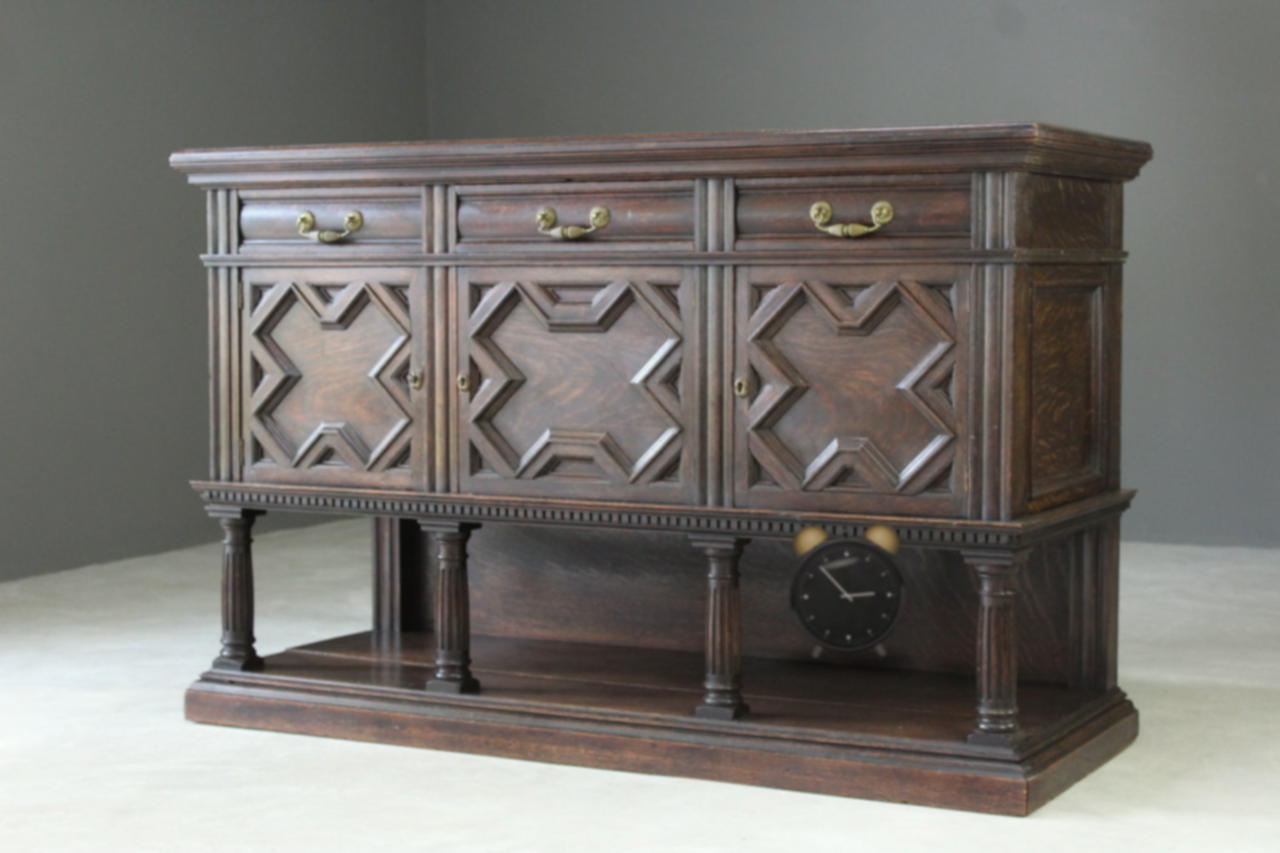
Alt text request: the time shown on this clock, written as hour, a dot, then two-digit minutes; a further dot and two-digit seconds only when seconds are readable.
2.53
